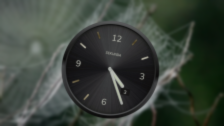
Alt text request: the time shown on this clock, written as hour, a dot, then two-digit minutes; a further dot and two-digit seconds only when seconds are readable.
4.25
